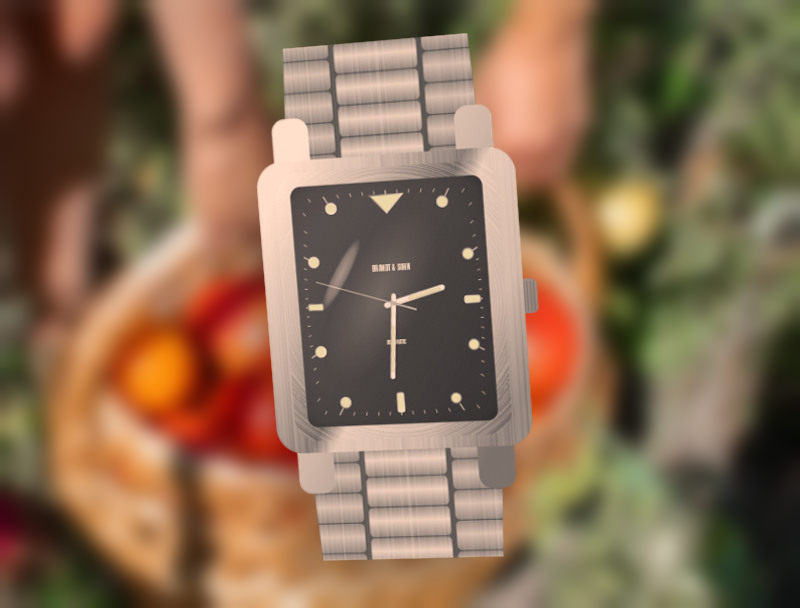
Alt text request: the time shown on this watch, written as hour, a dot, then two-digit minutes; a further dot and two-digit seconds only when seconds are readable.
2.30.48
